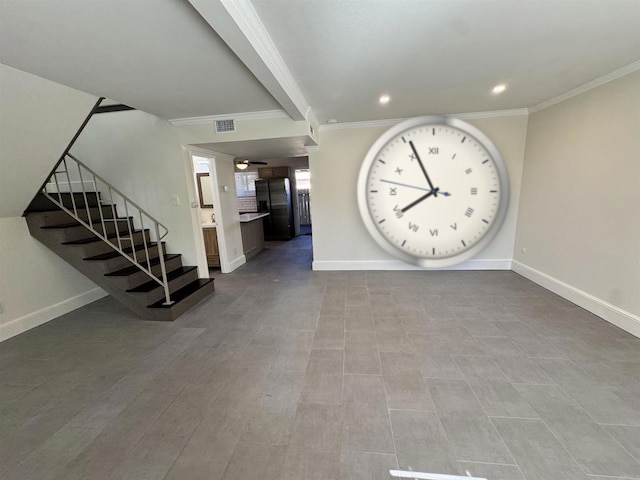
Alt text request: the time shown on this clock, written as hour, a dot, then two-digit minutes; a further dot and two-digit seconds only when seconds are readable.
7.55.47
